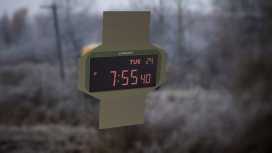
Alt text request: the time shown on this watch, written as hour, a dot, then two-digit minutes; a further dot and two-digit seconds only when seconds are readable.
7.55.40
